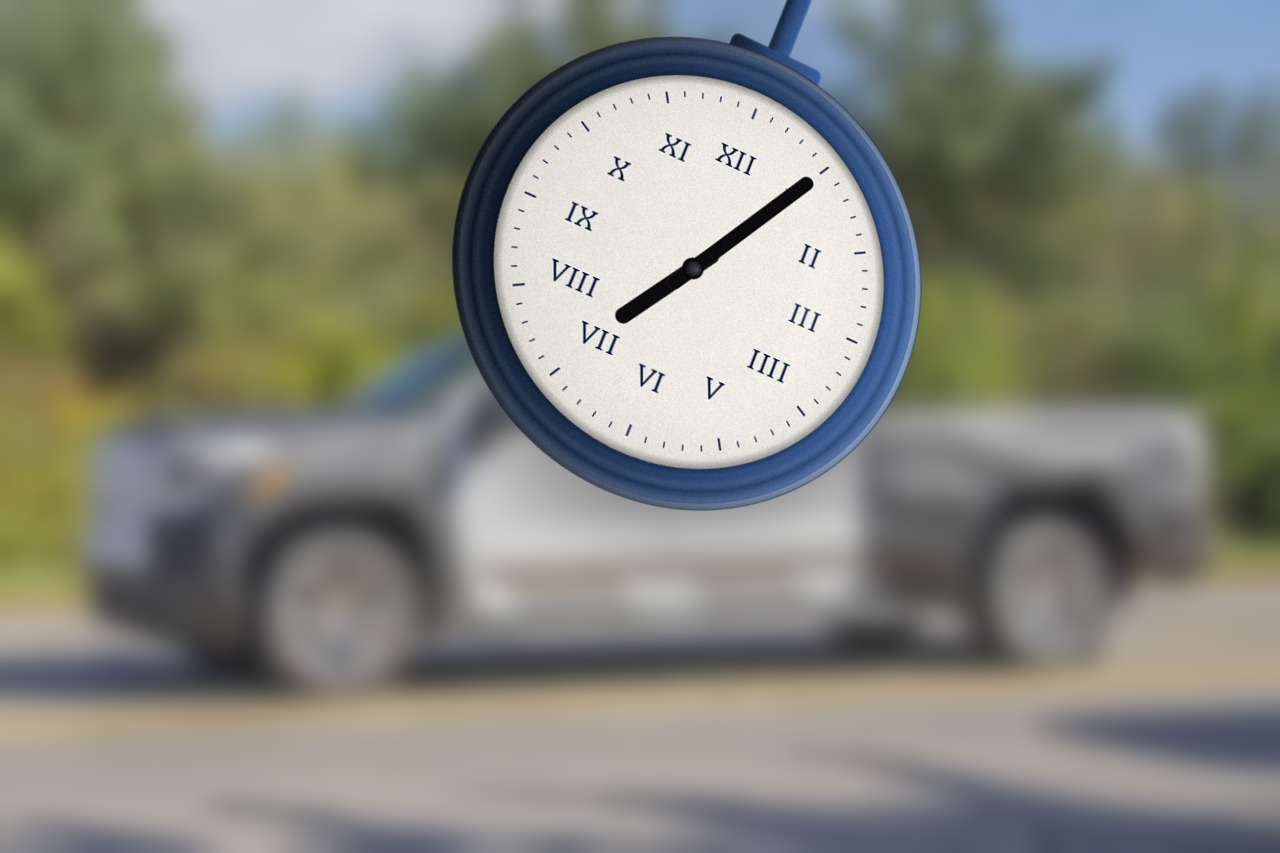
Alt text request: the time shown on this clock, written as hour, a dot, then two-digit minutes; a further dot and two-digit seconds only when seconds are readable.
7.05
